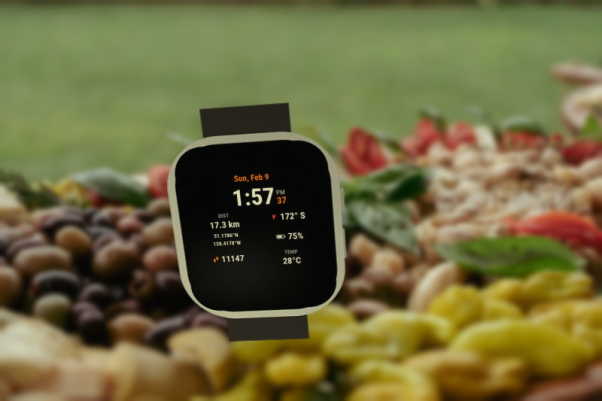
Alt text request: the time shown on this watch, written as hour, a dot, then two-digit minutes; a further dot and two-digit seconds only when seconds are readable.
1.57.37
